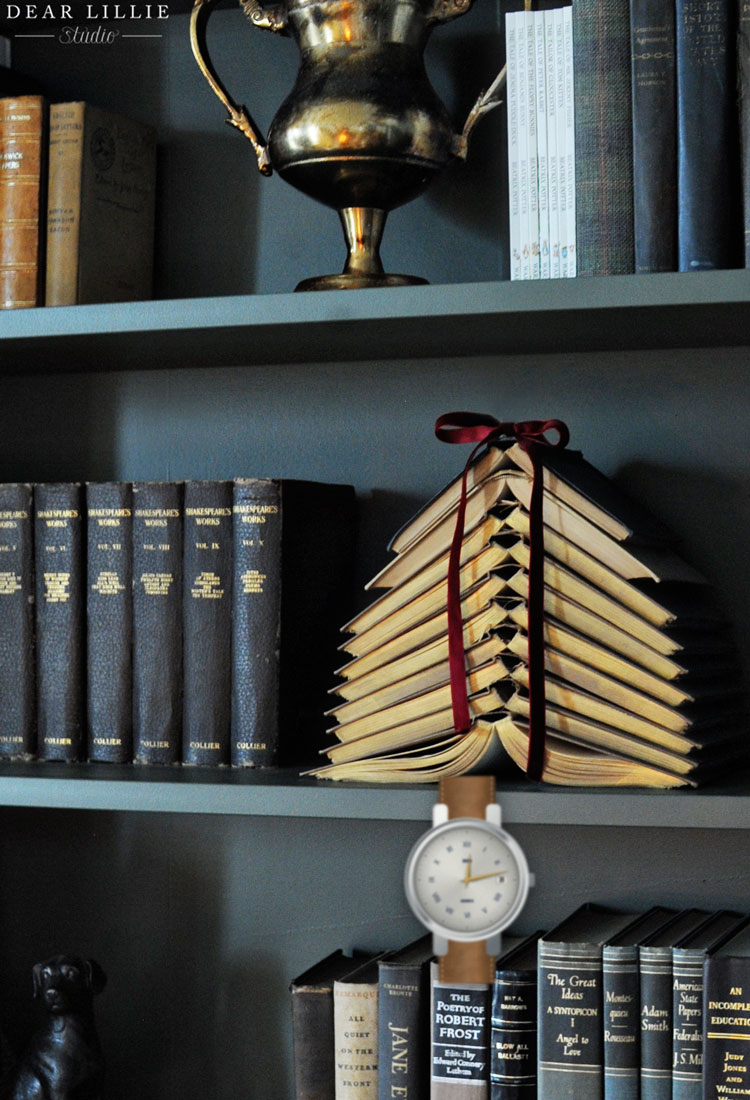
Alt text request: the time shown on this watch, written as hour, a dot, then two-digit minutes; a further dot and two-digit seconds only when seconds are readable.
12.13
